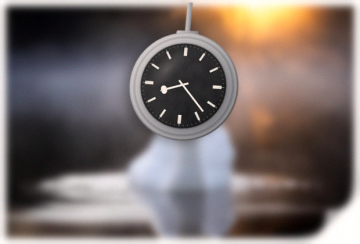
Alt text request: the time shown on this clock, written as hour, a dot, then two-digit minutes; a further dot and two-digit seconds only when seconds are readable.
8.23
